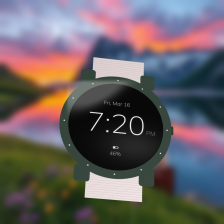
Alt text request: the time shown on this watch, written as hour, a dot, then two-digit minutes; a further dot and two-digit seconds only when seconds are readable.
7.20
